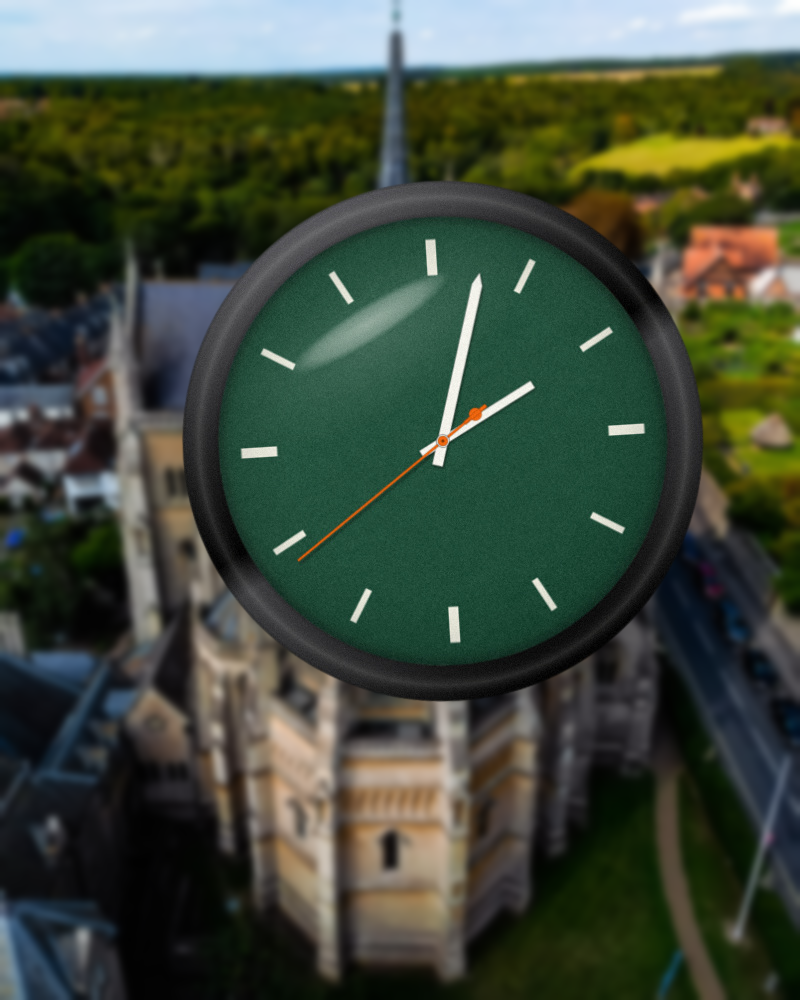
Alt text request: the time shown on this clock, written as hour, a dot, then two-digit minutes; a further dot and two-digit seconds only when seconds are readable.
2.02.39
